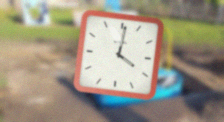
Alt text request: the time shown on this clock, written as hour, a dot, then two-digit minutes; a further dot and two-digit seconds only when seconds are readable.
4.01
